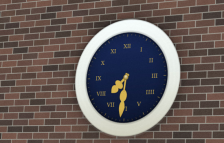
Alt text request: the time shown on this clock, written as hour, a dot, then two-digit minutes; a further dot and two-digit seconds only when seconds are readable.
7.31
